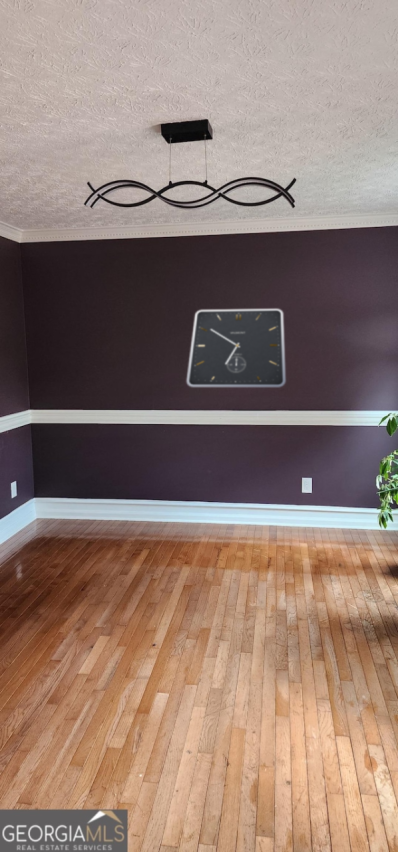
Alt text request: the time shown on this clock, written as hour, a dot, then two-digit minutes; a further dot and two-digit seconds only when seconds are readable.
6.51
